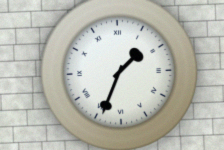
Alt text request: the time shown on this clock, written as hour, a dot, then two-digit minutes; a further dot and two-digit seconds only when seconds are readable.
1.34
